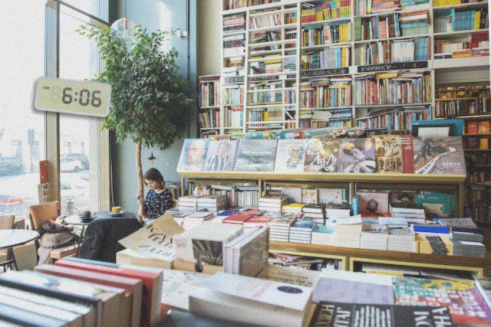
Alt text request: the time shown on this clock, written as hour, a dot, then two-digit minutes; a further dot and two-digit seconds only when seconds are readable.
6.06
